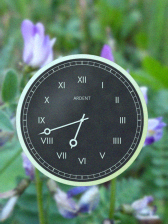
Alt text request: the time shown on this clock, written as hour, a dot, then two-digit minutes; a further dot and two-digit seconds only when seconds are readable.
6.42
